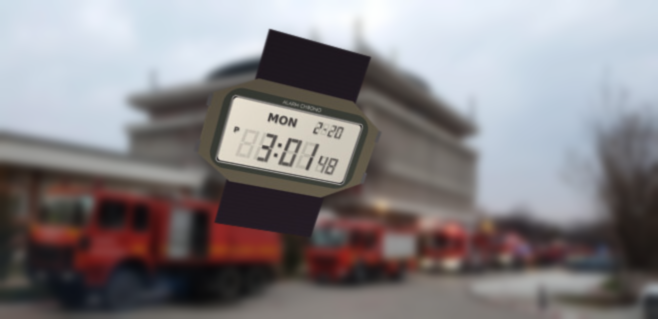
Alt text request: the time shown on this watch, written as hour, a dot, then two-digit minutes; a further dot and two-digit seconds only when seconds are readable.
3.01.48
